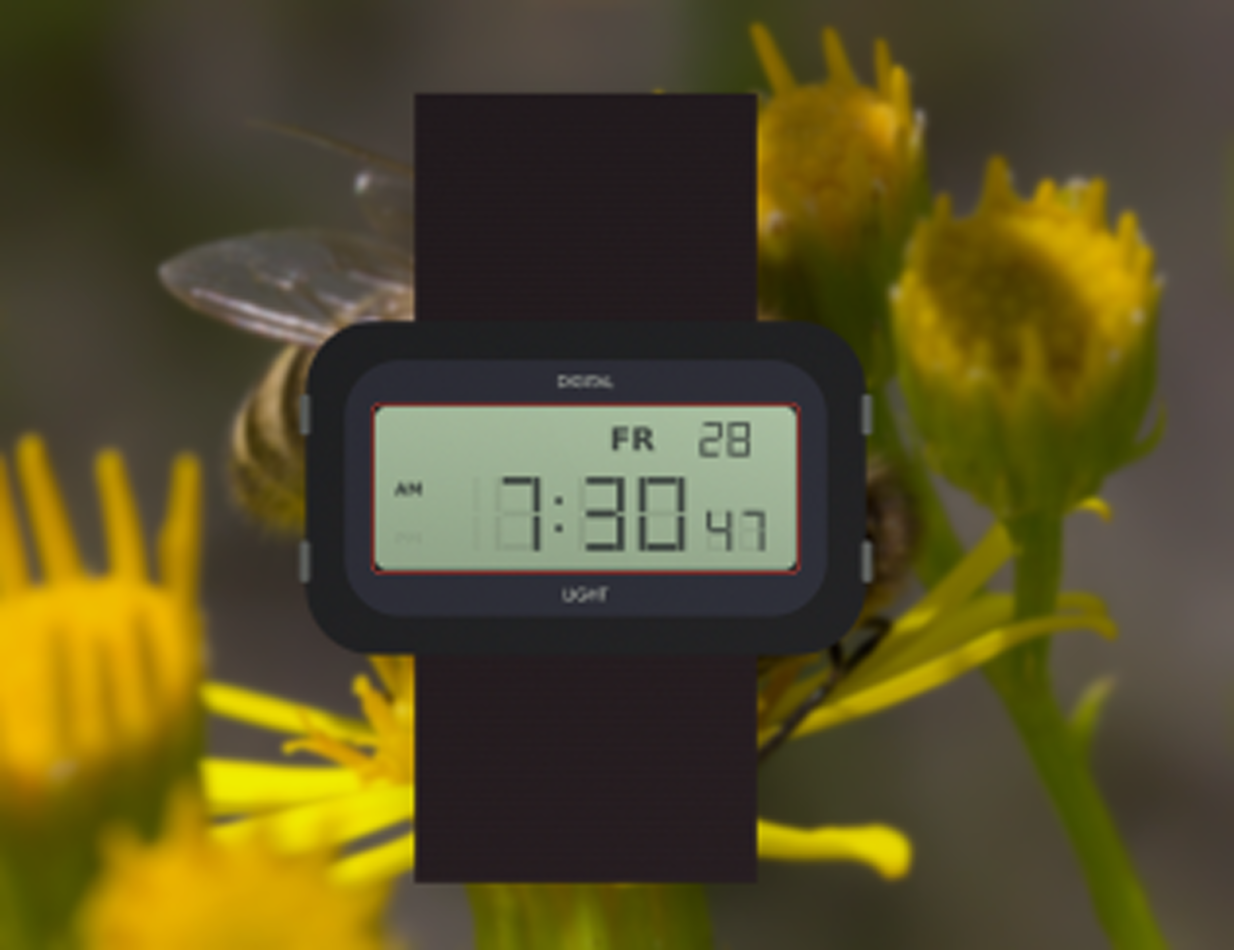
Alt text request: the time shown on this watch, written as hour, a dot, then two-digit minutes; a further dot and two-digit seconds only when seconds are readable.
7.30.47
